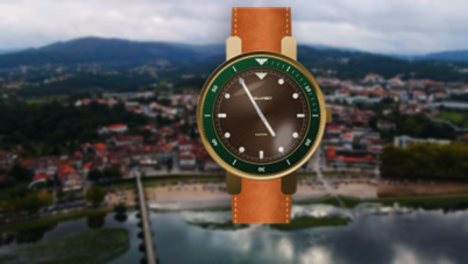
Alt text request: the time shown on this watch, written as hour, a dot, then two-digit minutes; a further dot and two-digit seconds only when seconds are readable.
4.55
